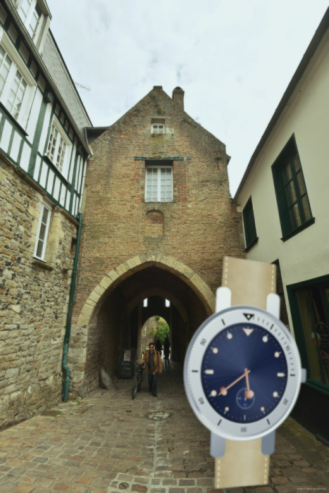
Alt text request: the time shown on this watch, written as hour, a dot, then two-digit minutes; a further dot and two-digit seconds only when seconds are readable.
5.39
